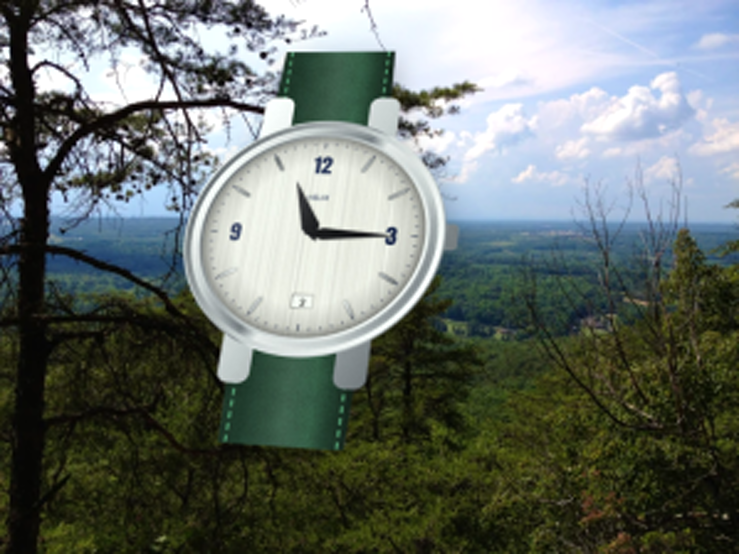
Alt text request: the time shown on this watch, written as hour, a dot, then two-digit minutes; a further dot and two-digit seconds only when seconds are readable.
11.15
